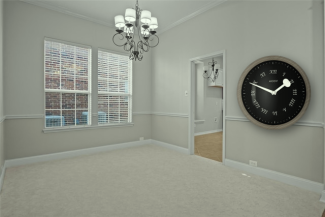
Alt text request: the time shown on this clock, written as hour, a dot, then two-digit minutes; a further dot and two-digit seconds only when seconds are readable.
1.49
